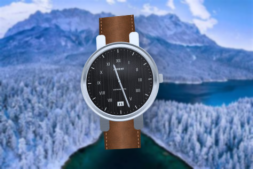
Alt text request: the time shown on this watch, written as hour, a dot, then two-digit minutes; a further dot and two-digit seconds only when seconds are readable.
11.27
